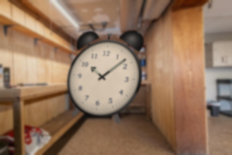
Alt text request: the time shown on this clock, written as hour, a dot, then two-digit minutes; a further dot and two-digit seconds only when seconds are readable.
10.08
